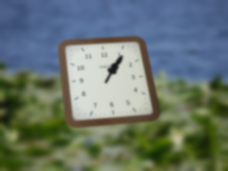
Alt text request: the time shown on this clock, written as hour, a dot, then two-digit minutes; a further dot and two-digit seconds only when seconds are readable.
1.06
